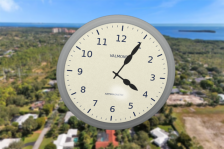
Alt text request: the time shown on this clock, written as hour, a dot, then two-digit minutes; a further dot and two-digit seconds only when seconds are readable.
4.05
